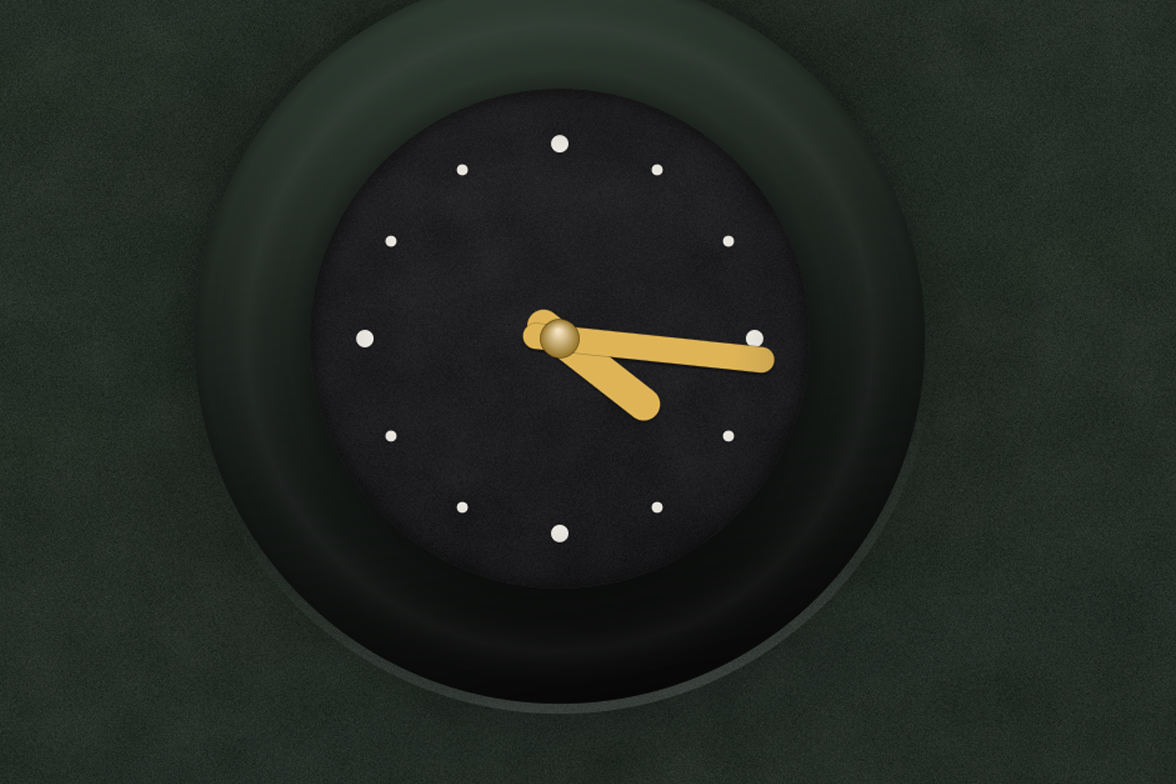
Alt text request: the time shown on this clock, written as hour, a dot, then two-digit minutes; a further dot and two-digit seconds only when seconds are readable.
4.16
